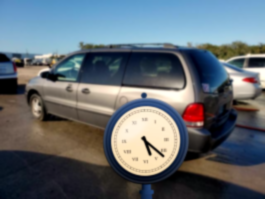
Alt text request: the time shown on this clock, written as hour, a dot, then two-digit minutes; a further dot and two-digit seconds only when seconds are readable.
5.22
